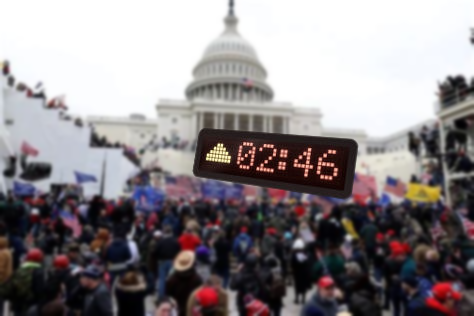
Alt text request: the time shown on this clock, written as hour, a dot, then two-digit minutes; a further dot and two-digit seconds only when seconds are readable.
2.46
